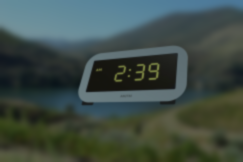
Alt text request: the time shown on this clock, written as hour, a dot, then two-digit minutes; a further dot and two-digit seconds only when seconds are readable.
2.39
